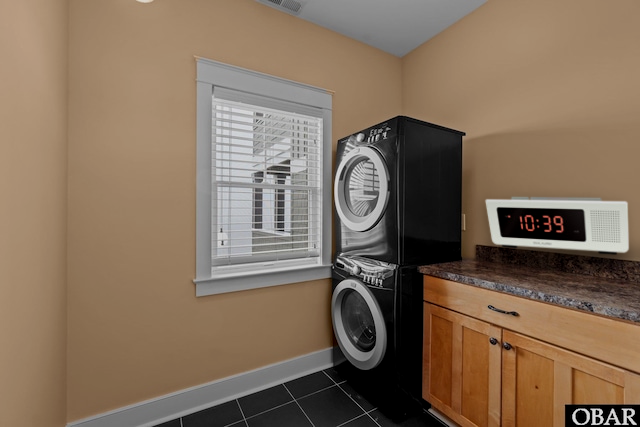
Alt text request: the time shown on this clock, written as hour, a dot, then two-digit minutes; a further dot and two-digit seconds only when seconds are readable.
10.39
